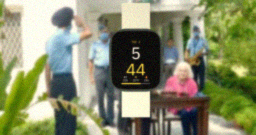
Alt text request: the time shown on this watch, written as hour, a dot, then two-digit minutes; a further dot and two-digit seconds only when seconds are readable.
5.44
